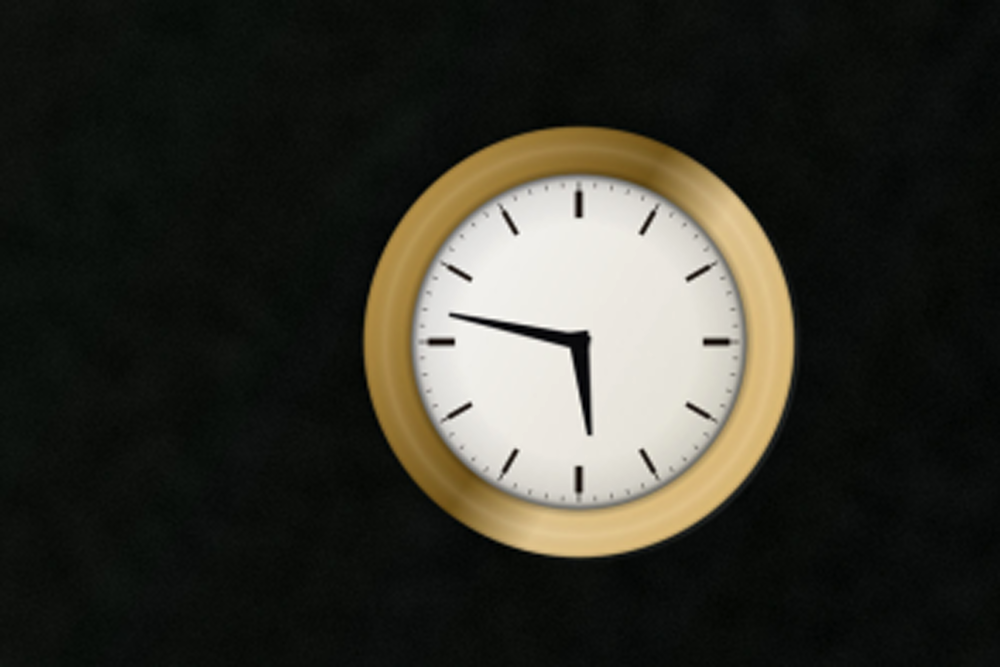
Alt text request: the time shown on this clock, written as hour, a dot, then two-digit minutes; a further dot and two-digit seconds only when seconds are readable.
5.47
